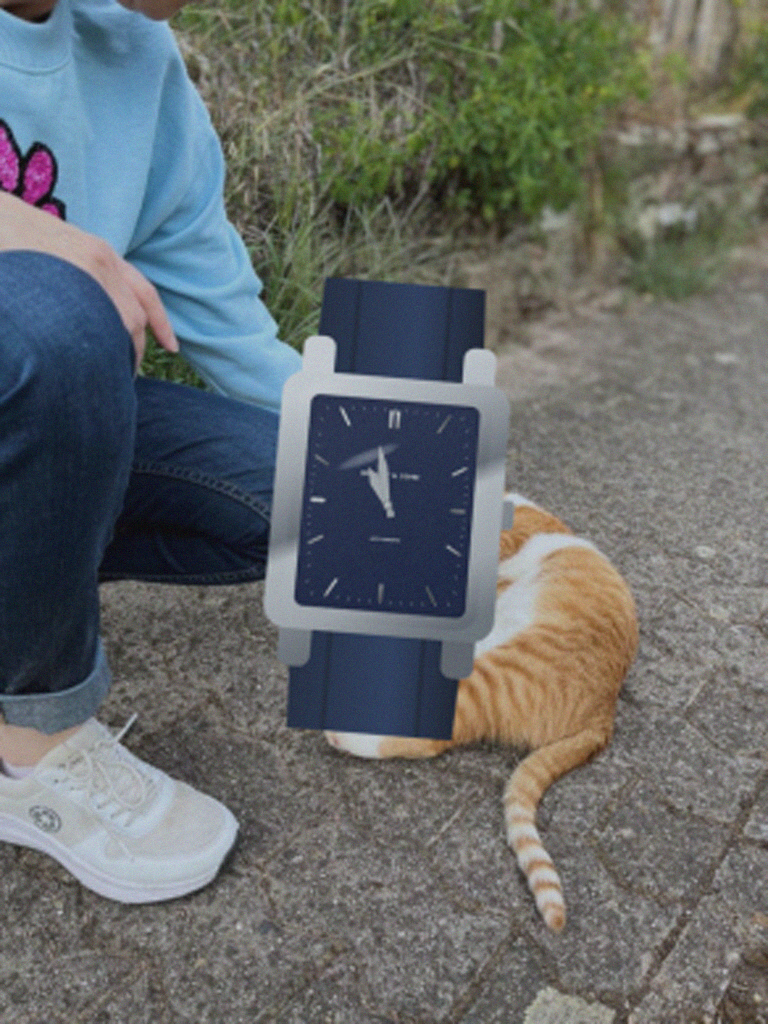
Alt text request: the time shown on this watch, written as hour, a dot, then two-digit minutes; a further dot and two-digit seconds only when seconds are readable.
10.58
